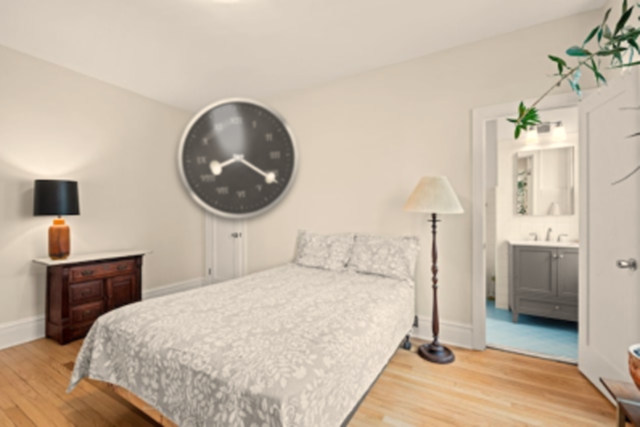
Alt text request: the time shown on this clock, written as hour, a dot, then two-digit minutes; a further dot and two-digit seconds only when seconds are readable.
8.21
